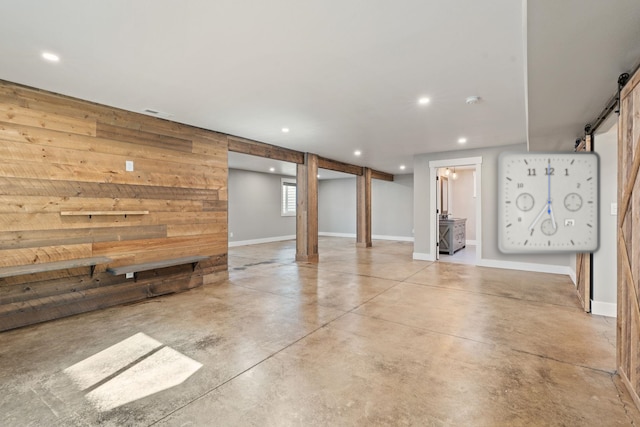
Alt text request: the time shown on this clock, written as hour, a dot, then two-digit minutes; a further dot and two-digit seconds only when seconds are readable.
5.36
